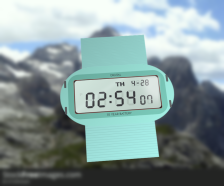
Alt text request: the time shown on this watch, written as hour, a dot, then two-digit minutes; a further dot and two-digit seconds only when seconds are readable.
2.54.07
